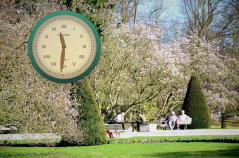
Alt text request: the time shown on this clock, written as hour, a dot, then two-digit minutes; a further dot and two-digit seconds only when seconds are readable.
11.31
